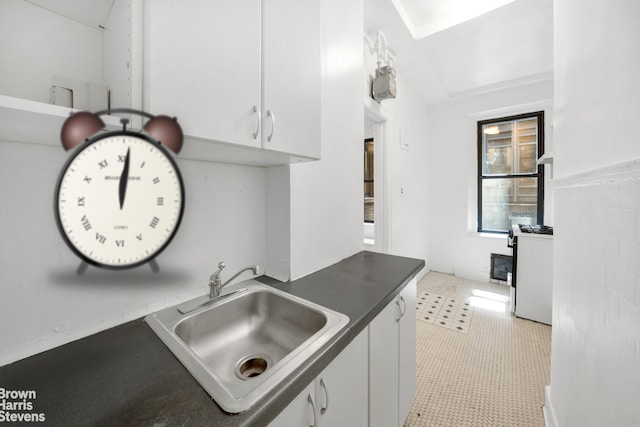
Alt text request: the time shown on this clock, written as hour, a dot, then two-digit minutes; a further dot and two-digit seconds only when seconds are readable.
12.01
